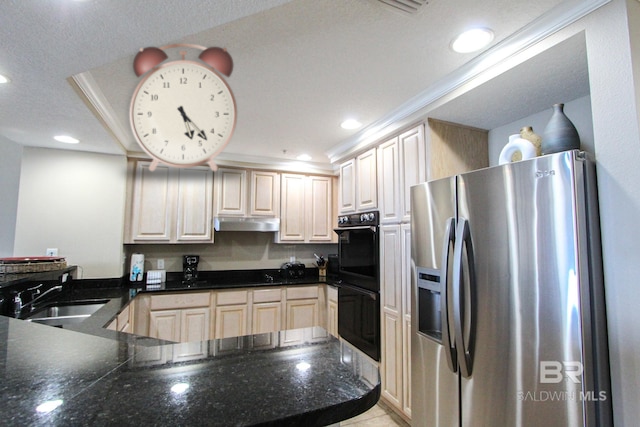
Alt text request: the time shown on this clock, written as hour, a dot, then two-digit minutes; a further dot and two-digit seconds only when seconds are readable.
5.23
